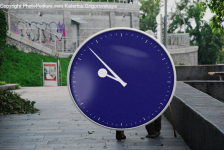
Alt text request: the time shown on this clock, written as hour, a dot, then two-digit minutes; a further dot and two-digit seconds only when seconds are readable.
9.53
